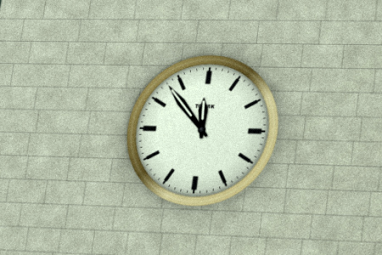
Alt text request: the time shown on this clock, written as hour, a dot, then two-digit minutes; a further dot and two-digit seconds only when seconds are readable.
11.53
